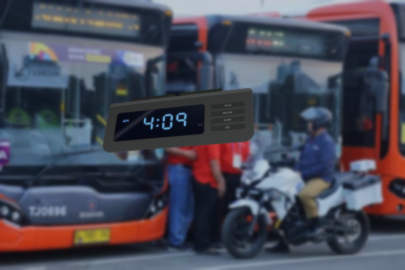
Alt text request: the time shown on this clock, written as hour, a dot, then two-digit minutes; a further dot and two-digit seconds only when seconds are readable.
4.09
